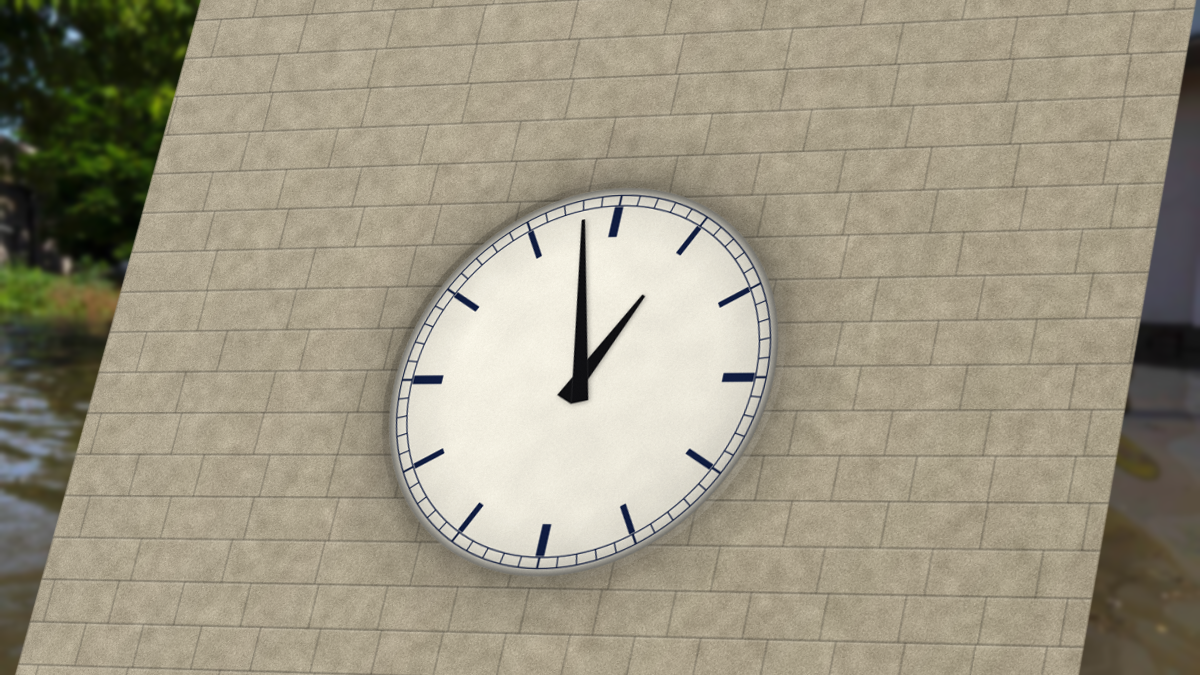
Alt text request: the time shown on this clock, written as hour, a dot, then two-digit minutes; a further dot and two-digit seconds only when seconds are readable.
12.58
